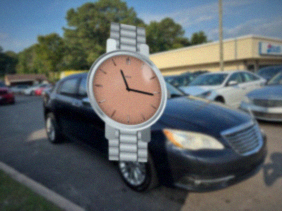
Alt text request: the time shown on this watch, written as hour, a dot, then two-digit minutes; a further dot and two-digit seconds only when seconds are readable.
11.16
